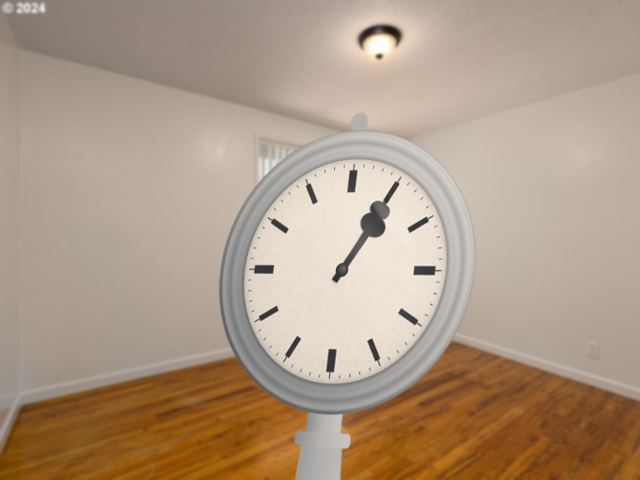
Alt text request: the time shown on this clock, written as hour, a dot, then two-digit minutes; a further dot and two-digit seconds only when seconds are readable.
1.05
